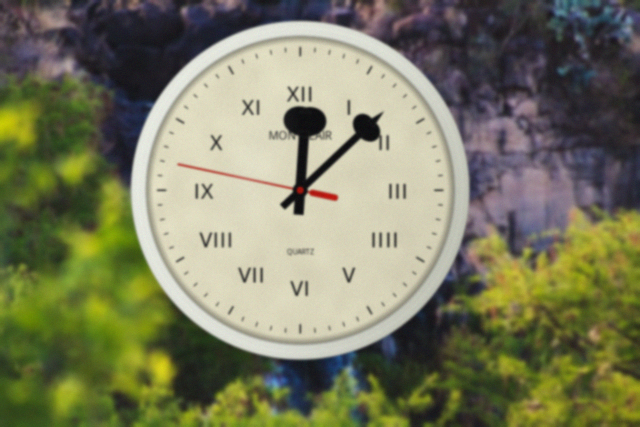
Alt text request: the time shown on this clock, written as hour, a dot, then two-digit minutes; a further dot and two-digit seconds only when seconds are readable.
12.07.47
